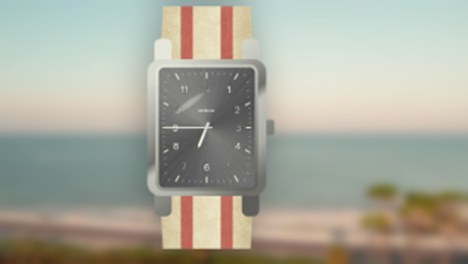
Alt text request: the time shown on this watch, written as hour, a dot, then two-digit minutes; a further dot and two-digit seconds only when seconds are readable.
6.45
